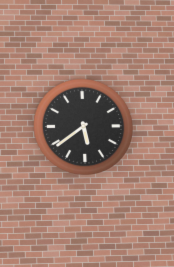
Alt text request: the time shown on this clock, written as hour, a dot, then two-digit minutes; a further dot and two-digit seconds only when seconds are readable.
5.39
